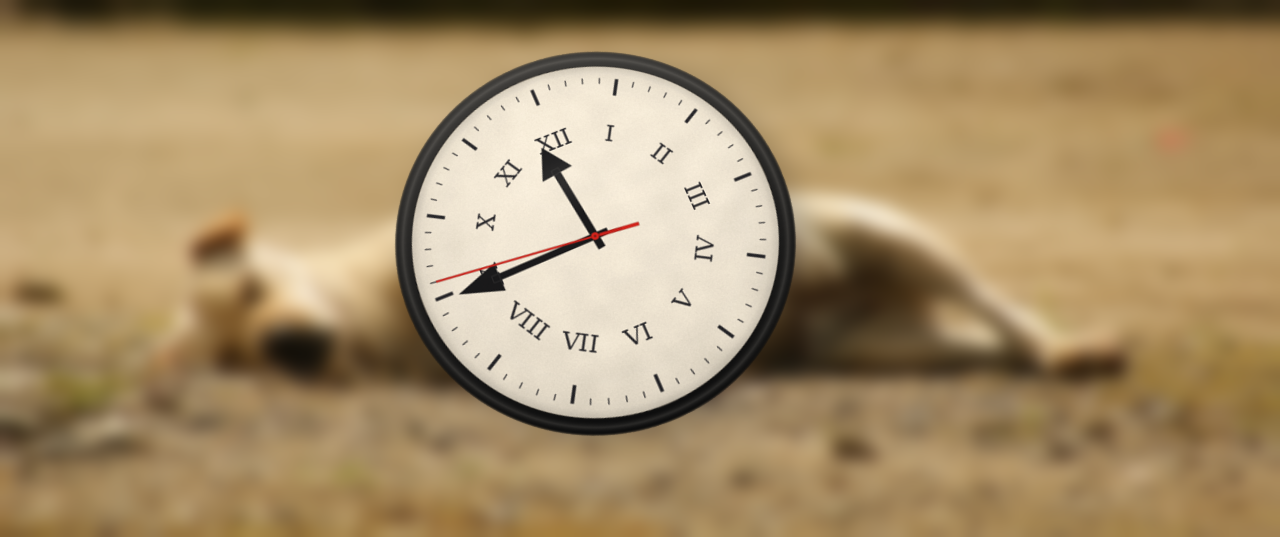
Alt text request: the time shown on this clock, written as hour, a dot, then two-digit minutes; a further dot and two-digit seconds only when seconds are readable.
11.44.46
